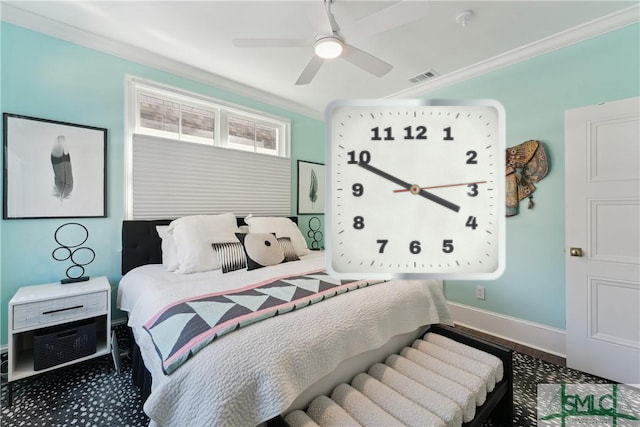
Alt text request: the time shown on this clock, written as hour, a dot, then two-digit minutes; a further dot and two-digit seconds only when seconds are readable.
3.49.14
